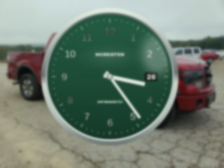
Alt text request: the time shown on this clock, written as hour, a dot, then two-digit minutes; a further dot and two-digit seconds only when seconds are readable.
3.24
